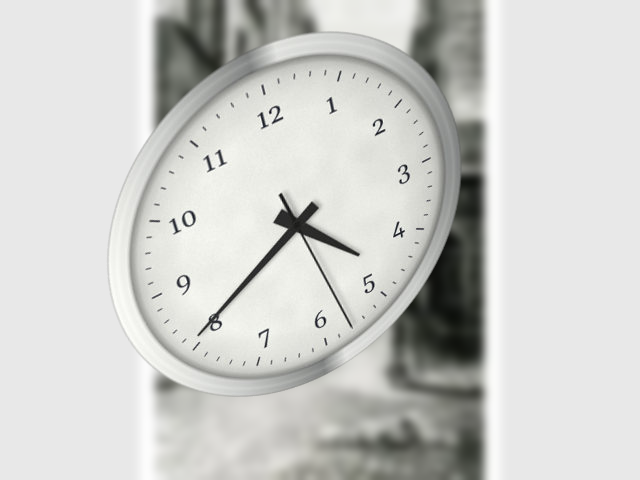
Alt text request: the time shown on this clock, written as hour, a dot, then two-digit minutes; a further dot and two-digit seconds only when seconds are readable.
4.40.28
